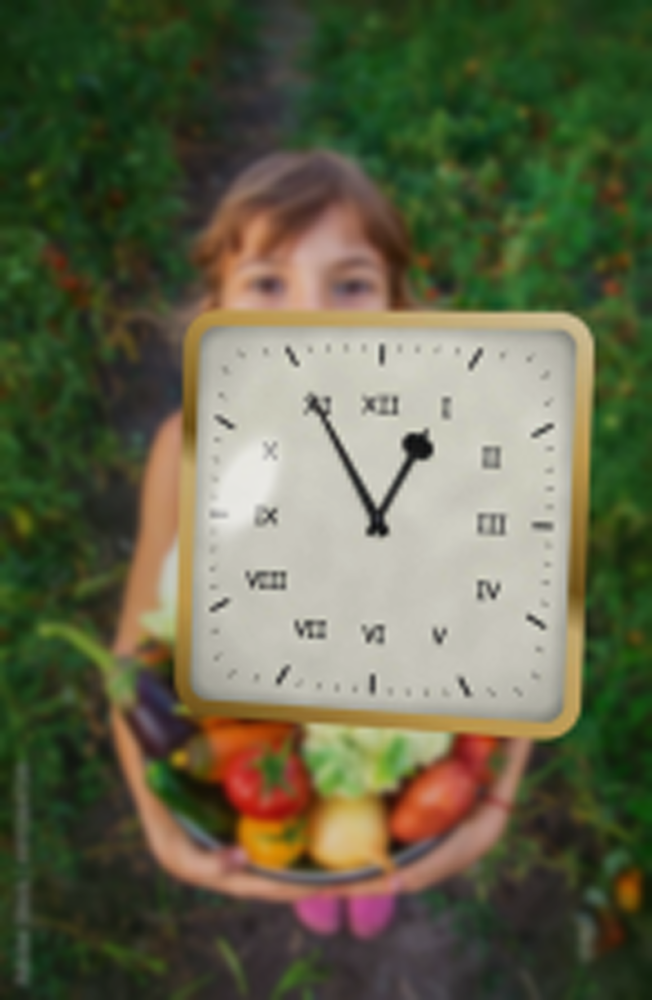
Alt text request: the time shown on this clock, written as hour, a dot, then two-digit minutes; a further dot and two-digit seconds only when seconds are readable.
12.55
